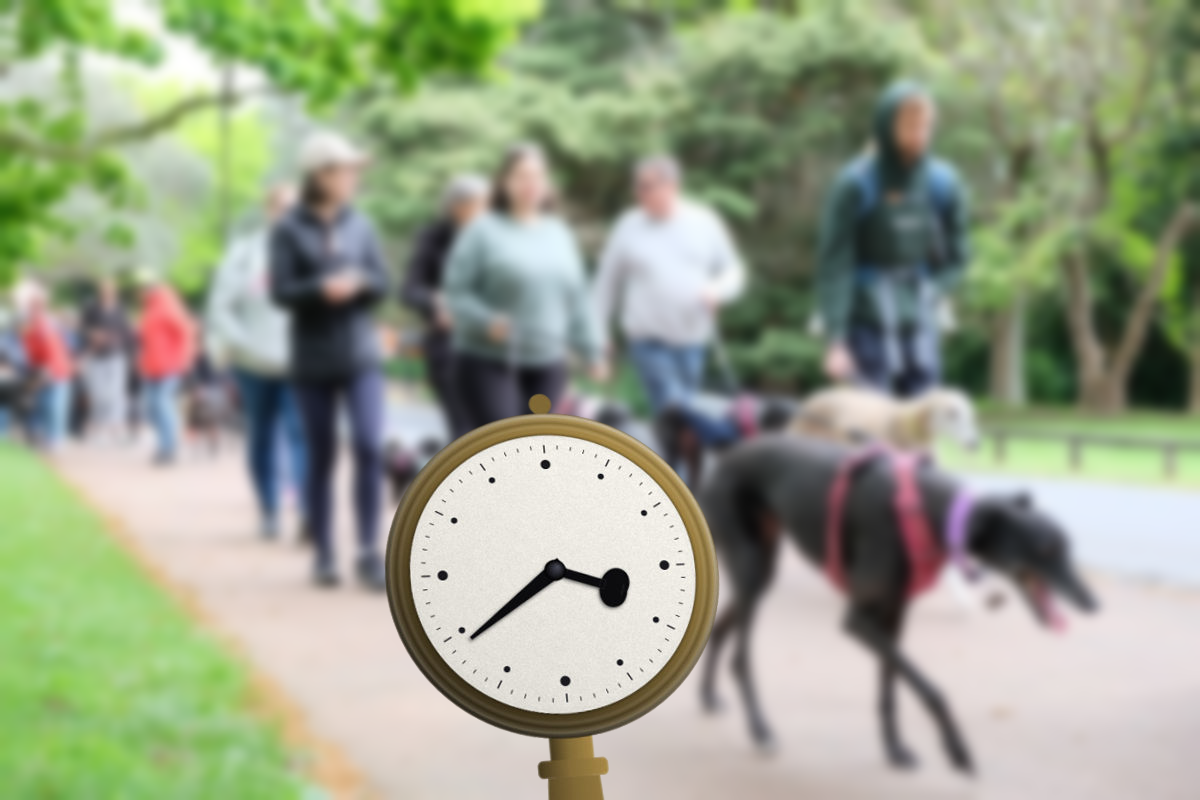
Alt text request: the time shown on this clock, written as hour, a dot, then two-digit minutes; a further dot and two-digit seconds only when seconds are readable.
3.39
